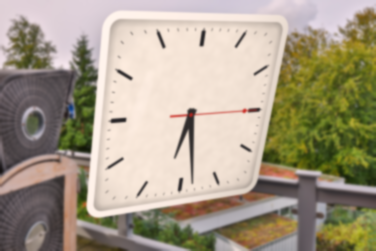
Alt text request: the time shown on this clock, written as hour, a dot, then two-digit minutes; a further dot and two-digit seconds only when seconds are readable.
6.28.15
